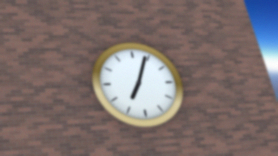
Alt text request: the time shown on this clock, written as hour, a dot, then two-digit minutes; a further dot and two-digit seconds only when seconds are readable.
7.04
